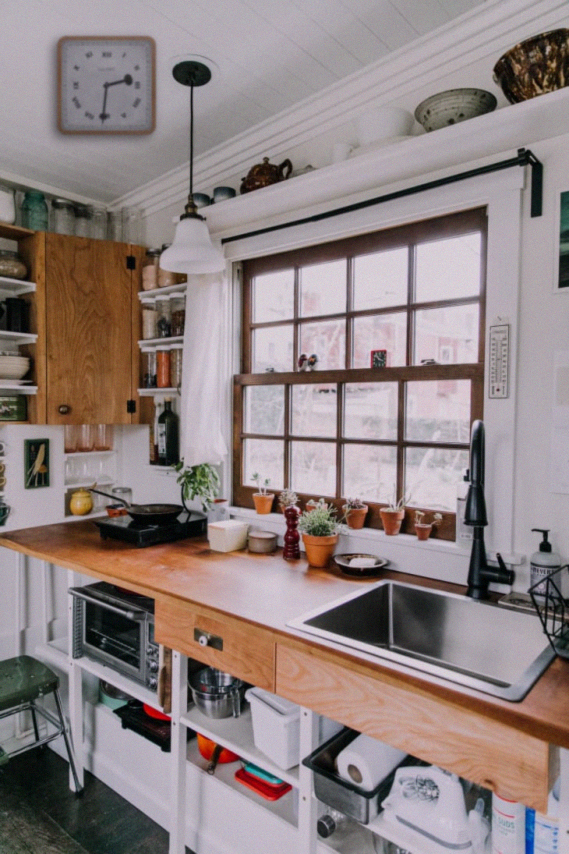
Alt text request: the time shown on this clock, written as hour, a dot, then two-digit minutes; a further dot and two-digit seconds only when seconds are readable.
2.31
